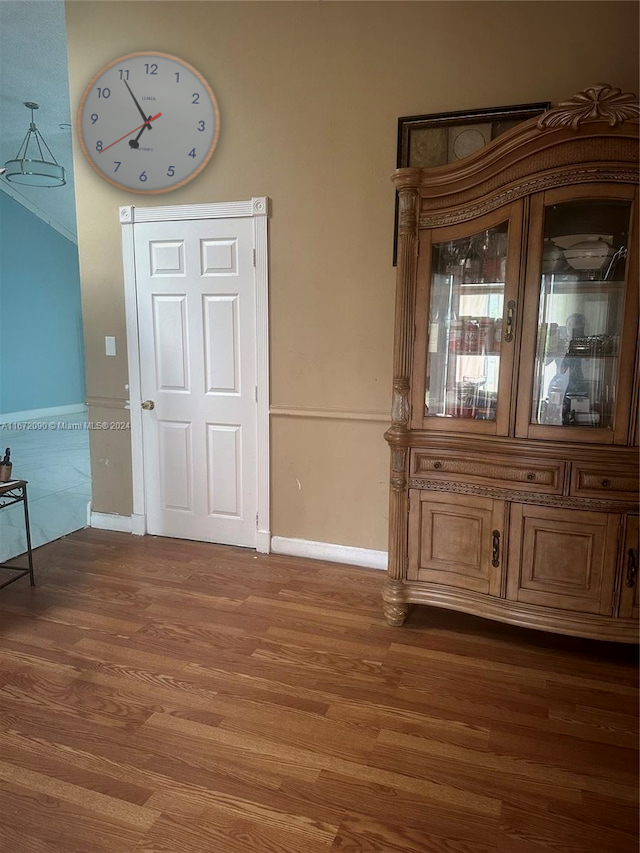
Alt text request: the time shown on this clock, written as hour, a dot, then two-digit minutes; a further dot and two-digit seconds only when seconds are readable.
6.54.39
